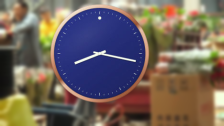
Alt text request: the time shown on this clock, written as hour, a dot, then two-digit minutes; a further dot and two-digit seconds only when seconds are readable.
8.17
